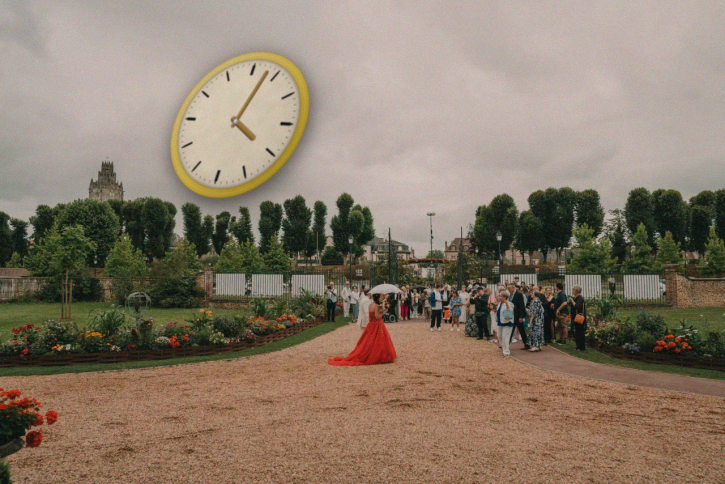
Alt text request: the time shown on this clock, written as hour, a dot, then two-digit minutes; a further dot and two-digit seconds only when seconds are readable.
4.03
